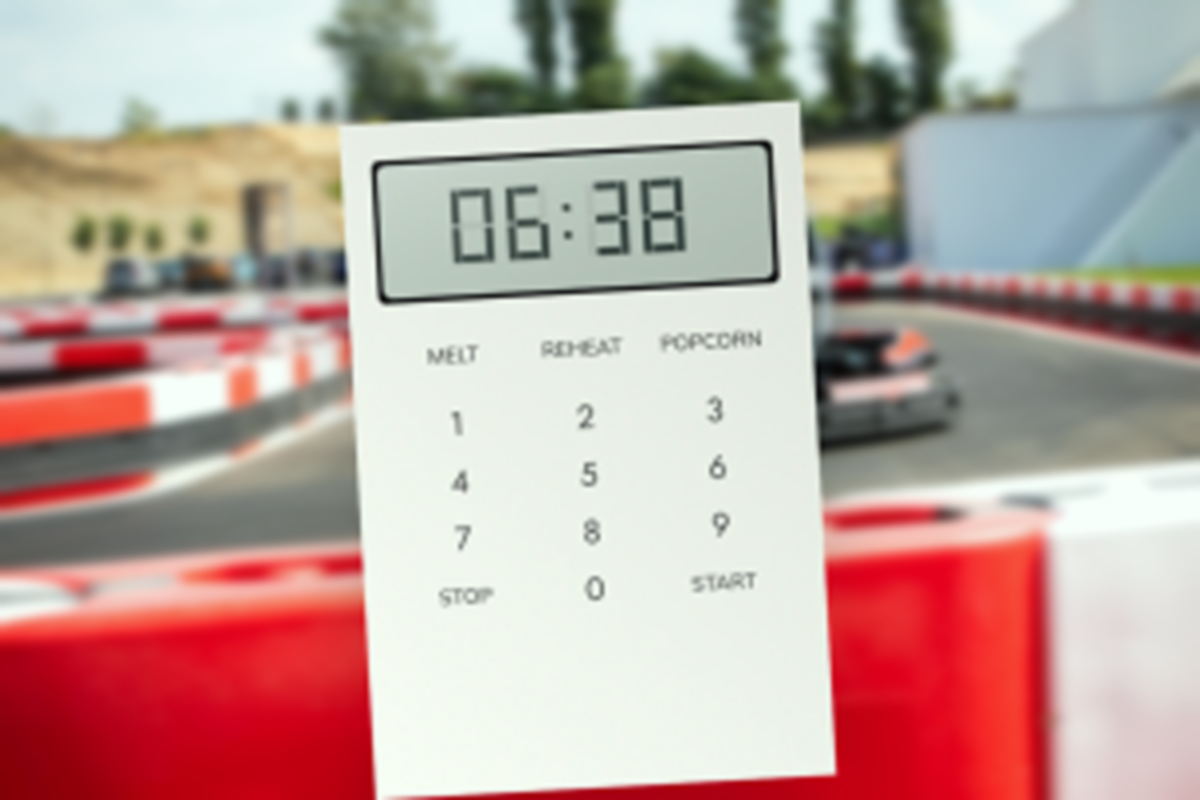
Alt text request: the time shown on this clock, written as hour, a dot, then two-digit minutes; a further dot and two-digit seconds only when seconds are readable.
6.38
